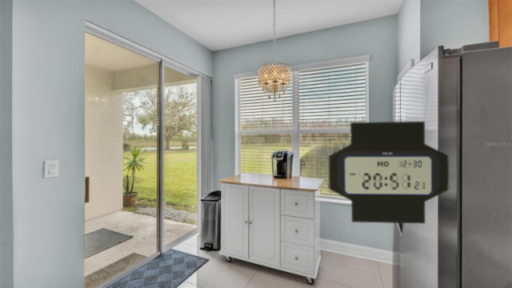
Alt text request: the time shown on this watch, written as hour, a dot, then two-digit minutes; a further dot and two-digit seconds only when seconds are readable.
20.51
